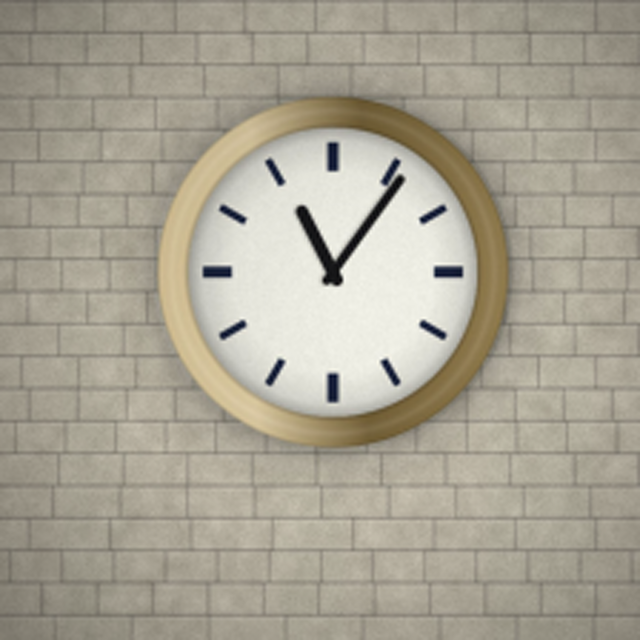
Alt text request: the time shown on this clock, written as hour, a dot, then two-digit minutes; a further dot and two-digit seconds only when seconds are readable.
11.06
